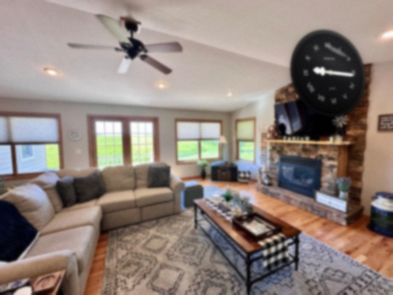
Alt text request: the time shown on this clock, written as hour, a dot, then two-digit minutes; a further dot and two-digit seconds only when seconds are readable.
9.16
